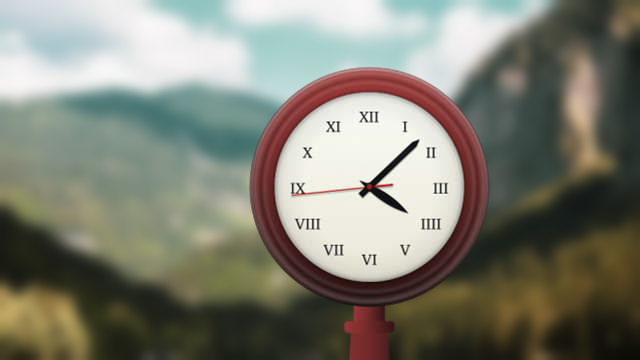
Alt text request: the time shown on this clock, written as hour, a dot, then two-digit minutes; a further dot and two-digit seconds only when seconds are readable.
4.07.44
